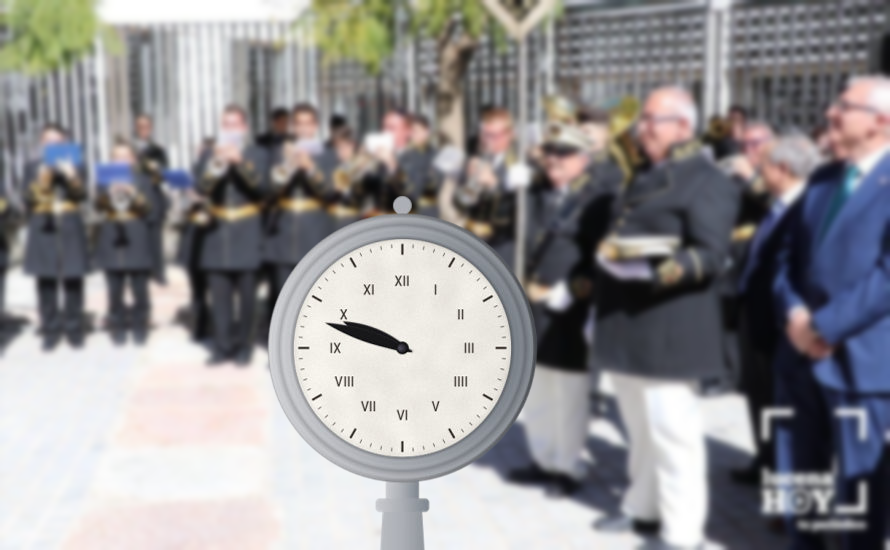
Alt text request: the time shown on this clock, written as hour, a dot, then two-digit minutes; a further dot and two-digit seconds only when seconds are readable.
9.48
